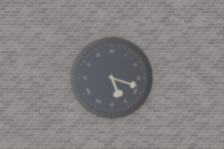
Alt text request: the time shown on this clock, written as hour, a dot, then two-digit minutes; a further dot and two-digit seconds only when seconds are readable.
5.18
